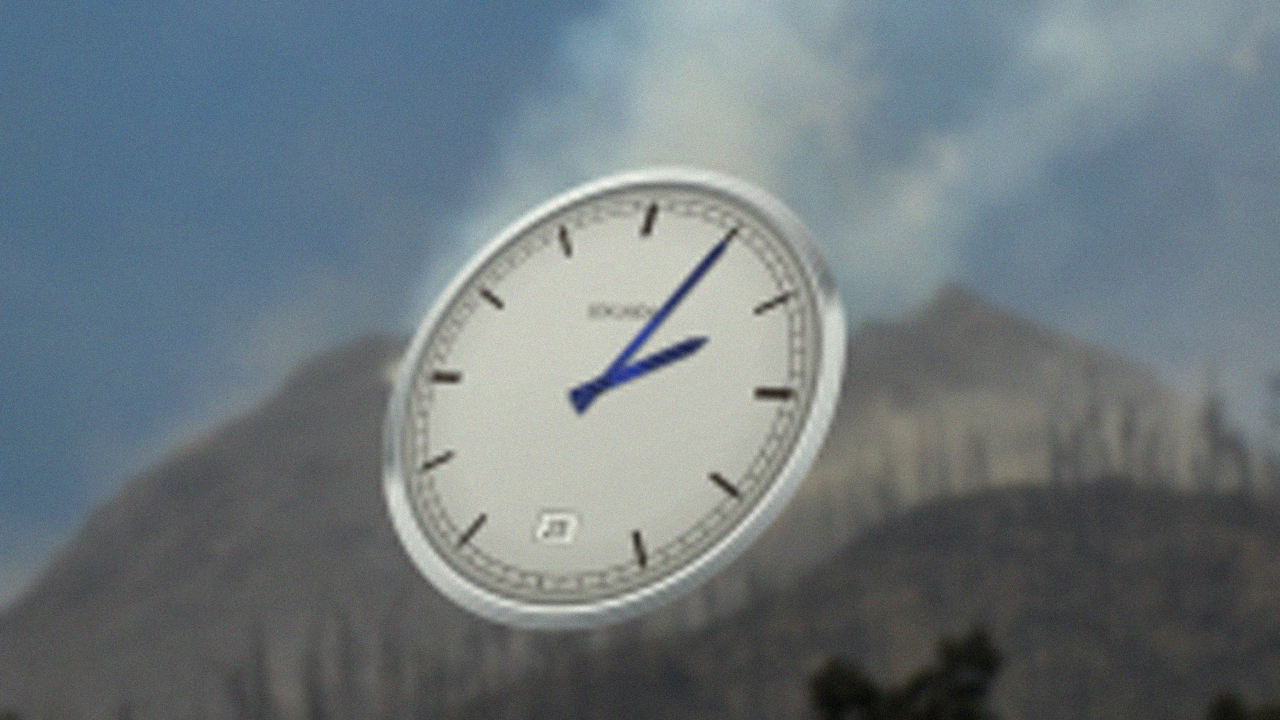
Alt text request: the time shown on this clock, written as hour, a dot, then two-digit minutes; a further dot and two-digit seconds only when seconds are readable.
2.05
